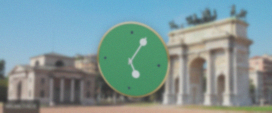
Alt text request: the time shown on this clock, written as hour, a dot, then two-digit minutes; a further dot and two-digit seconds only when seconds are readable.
5.05
